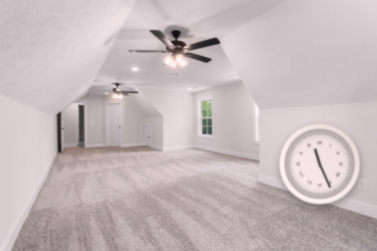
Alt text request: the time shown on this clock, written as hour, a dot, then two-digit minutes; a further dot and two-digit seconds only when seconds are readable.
11.26
